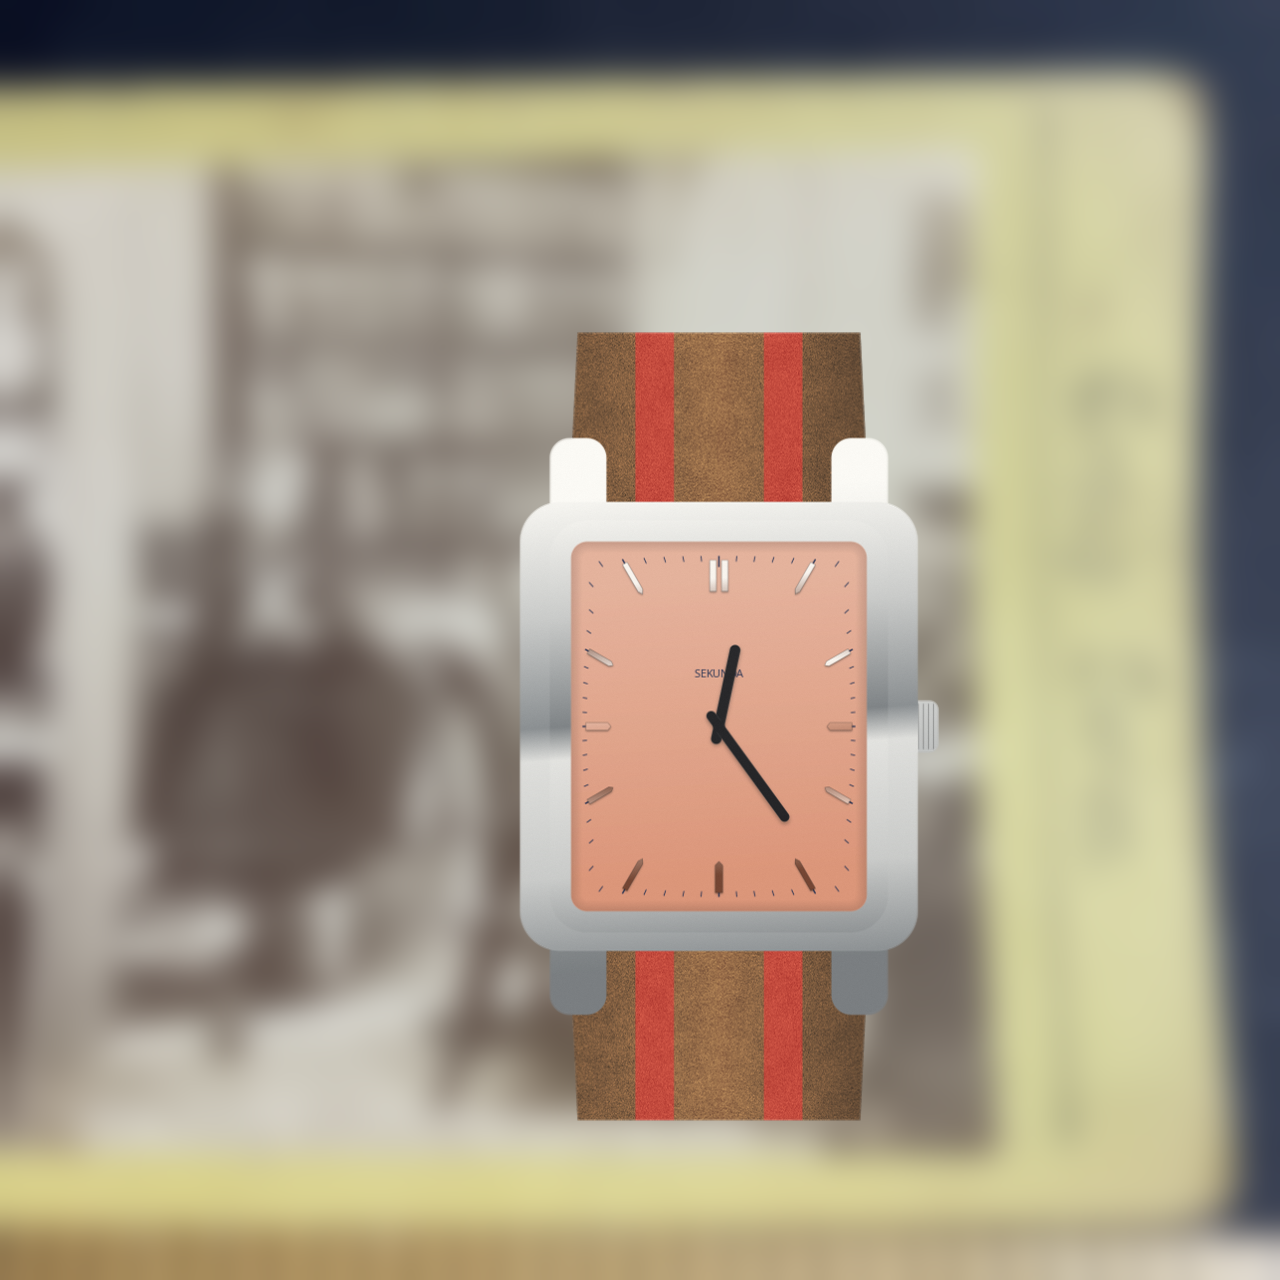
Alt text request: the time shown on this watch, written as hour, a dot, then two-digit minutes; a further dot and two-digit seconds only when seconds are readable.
12.24
